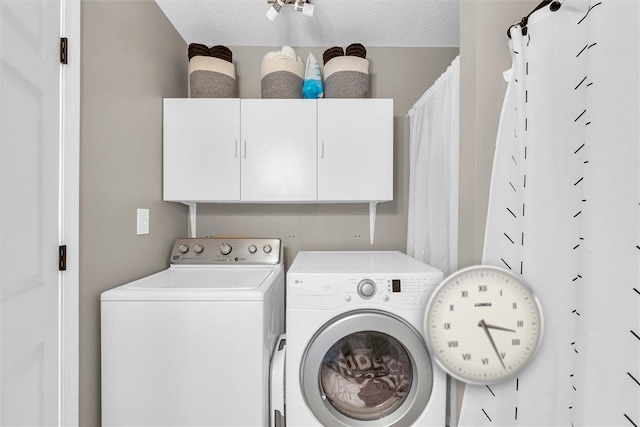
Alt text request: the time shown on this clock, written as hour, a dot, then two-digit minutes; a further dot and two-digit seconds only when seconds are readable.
3.26
